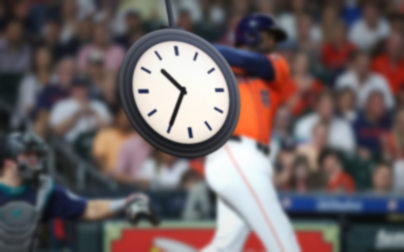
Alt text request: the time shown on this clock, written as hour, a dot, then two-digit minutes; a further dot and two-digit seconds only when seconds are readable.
10.35
